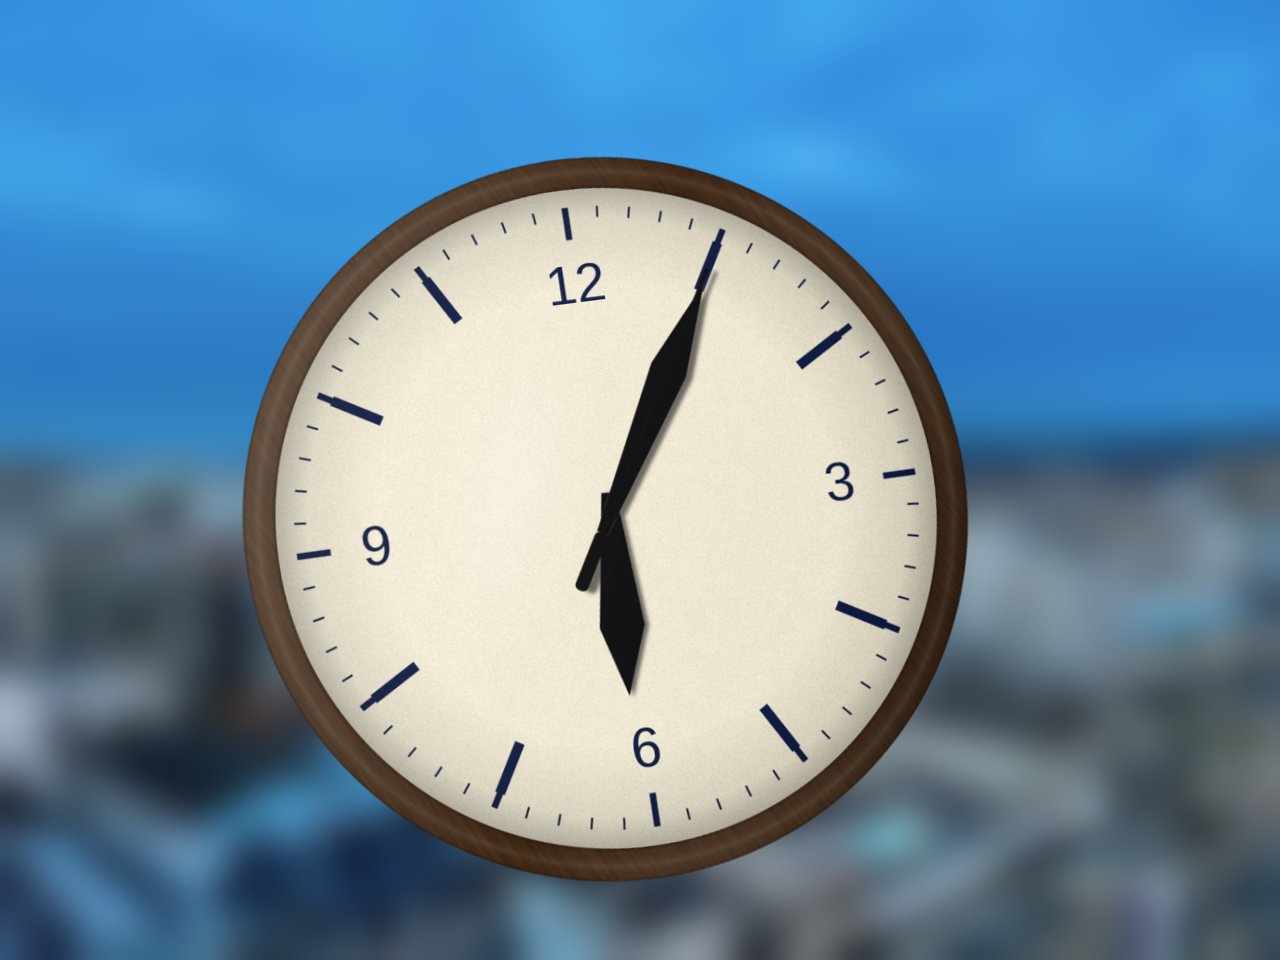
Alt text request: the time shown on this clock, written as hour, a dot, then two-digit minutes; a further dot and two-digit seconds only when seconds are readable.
6.05.05
